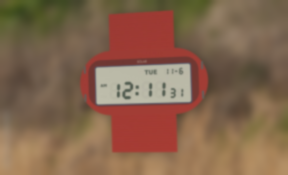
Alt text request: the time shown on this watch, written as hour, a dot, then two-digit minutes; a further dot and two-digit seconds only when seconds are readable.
12.11
